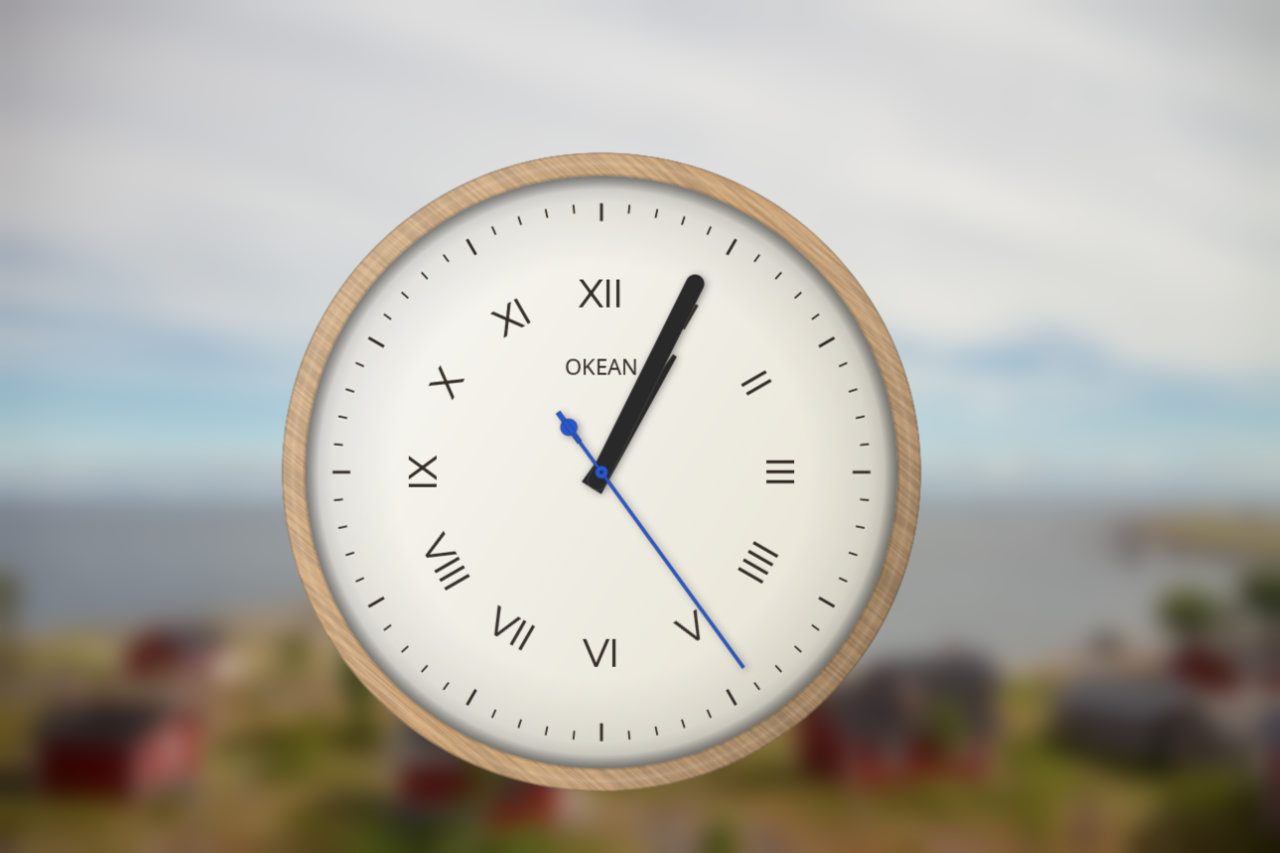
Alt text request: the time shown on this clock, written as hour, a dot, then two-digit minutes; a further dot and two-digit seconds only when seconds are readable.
1.04.24
